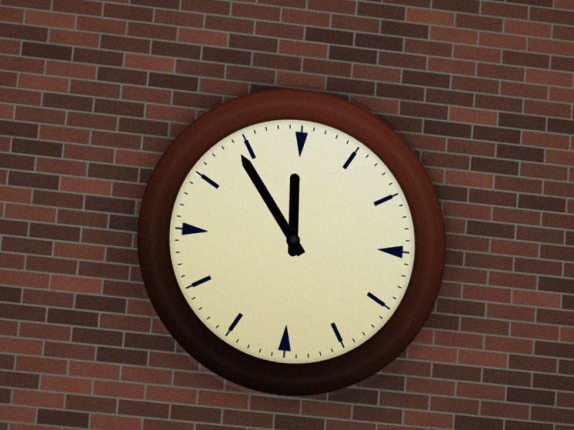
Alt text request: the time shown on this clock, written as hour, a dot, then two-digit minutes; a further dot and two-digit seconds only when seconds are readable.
11.54
